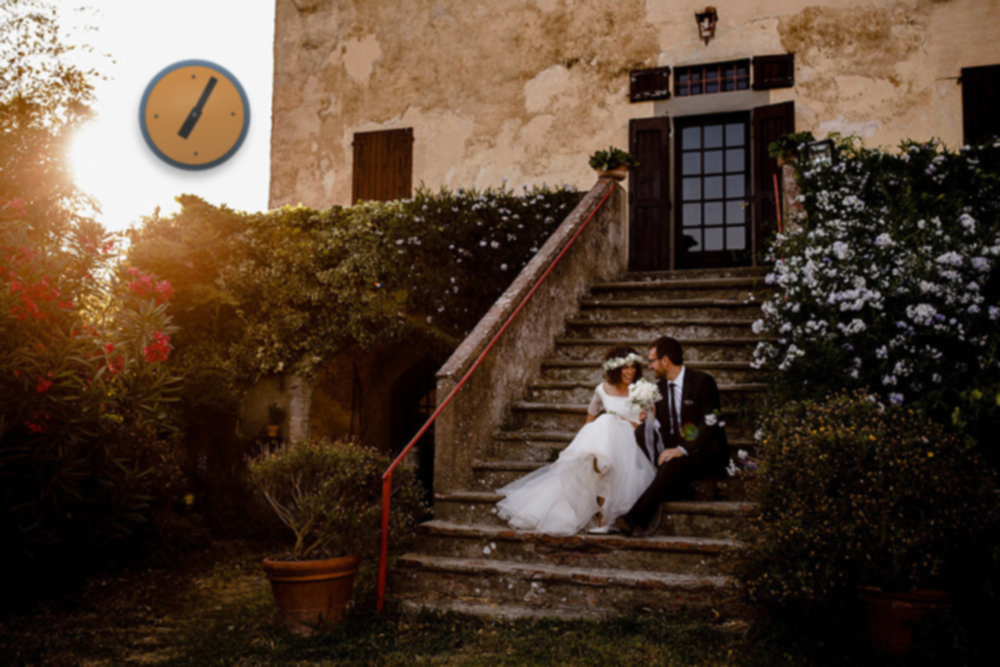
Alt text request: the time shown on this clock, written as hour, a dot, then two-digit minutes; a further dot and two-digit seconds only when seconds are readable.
7.05
